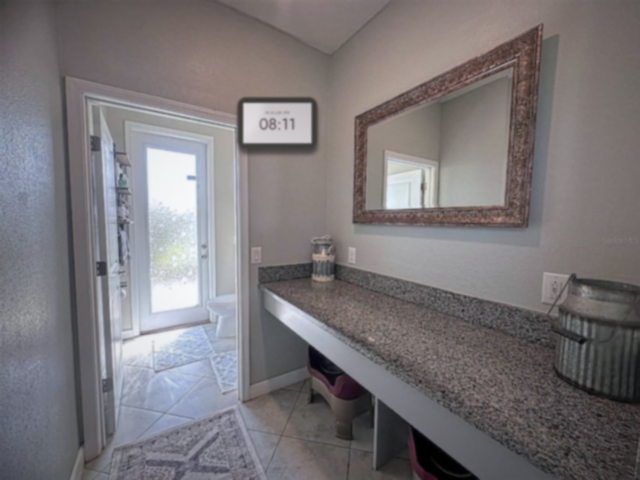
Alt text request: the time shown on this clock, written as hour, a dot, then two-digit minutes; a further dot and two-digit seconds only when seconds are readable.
8.11
